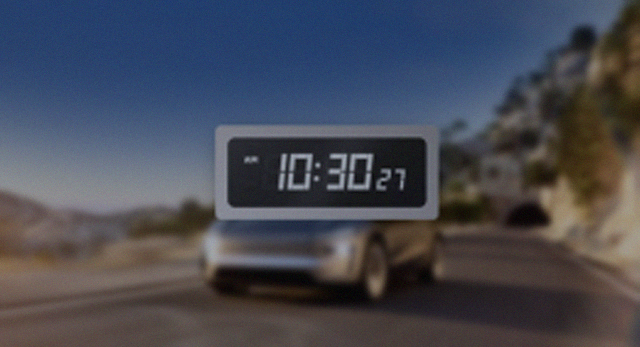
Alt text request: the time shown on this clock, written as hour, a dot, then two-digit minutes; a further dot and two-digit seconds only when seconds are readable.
10.30.27
